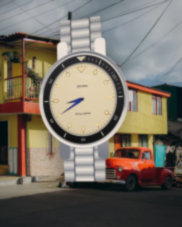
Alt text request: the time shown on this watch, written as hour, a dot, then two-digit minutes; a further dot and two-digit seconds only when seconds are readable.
8.40
